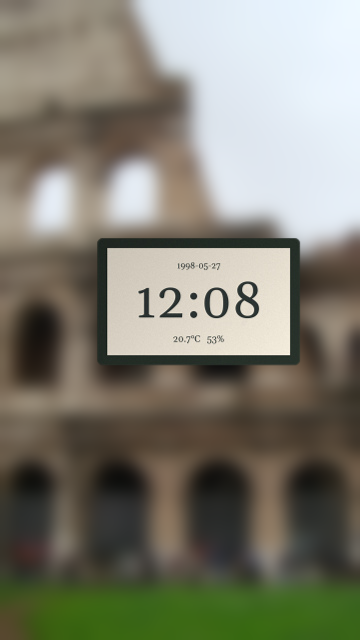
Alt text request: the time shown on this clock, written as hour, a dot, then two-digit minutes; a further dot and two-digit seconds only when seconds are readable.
12.08
